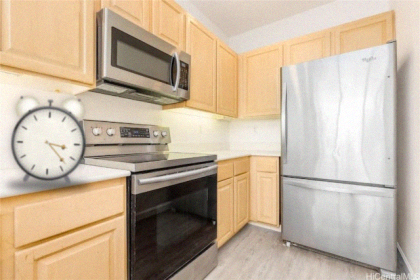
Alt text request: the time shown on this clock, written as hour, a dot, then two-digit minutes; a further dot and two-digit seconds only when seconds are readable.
3.23
